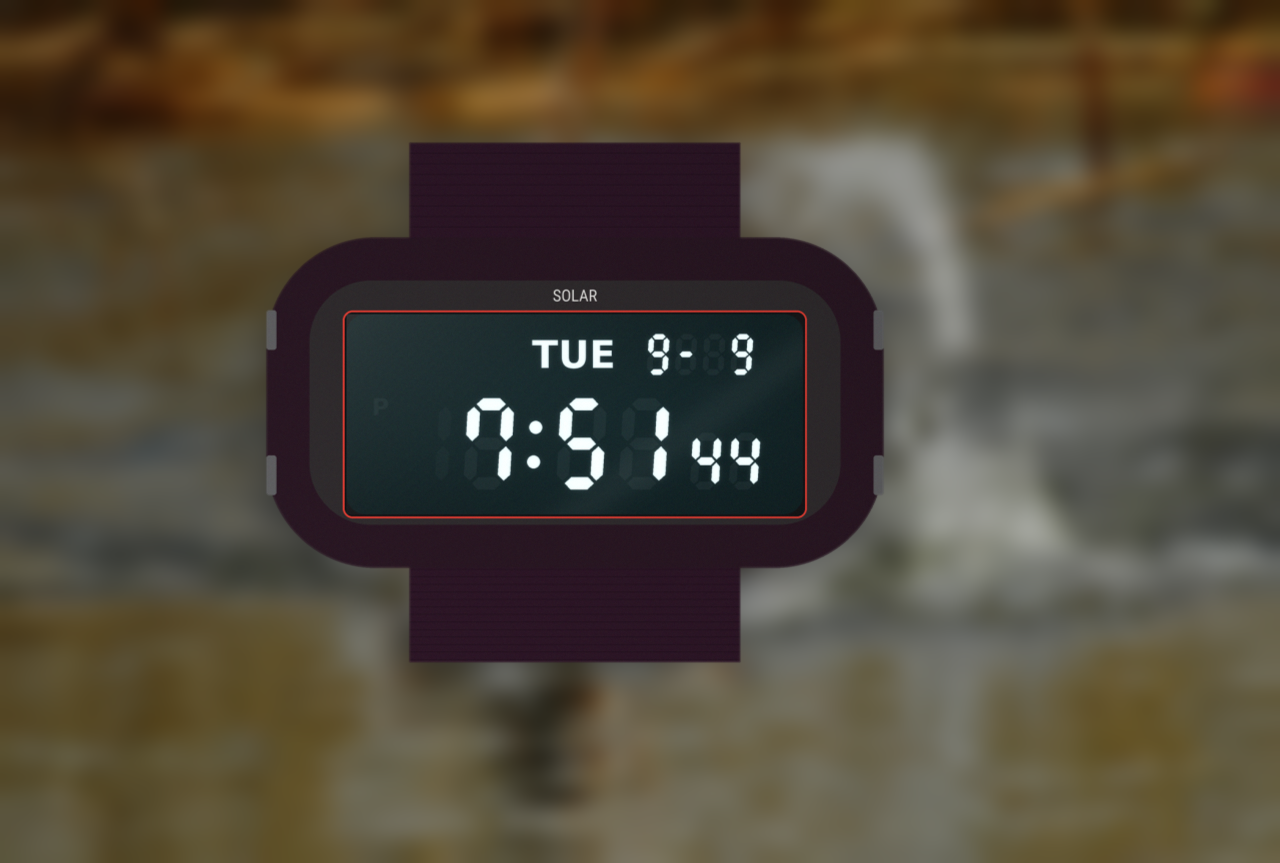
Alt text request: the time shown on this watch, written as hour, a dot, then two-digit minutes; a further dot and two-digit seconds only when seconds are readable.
7.51.44
